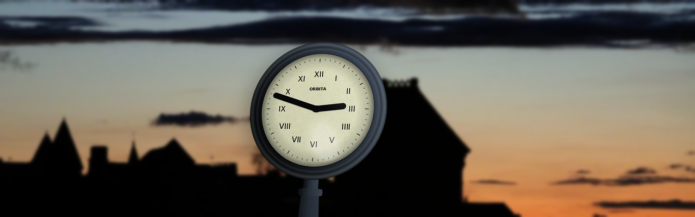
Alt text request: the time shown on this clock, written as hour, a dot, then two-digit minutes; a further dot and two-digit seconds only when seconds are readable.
2.48
